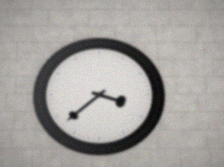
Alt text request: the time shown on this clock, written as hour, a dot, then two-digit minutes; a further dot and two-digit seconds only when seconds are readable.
3.38
